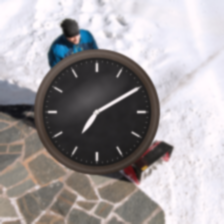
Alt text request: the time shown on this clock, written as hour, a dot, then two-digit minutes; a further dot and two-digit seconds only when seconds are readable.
7.10
